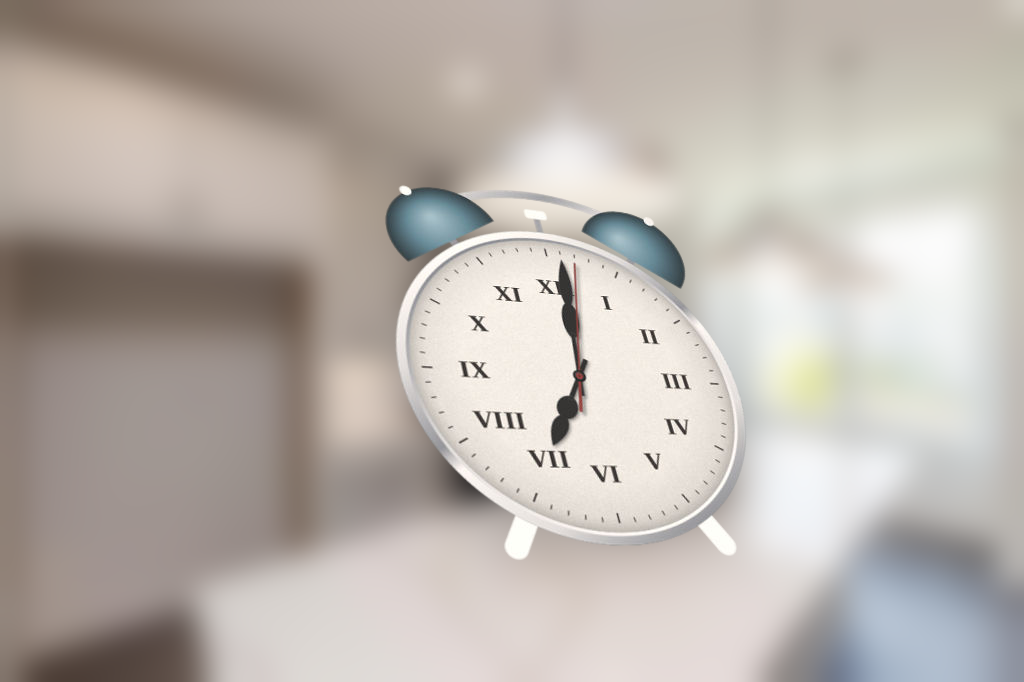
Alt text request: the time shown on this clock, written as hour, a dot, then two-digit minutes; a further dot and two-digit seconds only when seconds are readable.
7.01.02
